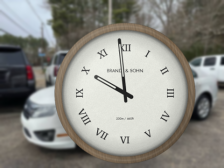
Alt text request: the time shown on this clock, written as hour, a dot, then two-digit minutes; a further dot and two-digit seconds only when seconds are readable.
9.59
